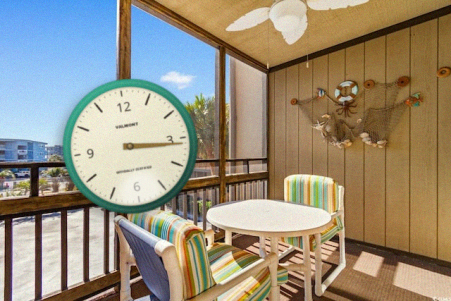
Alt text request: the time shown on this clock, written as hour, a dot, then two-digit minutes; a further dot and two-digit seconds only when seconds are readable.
3.16
